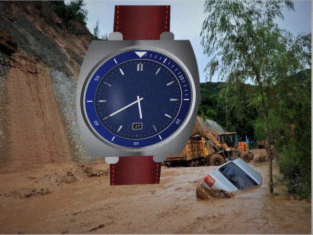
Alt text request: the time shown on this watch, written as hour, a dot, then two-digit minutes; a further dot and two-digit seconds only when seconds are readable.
5.40
